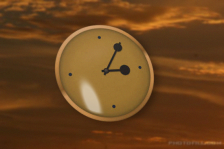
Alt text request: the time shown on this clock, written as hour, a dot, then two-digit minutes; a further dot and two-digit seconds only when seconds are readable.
3.06
